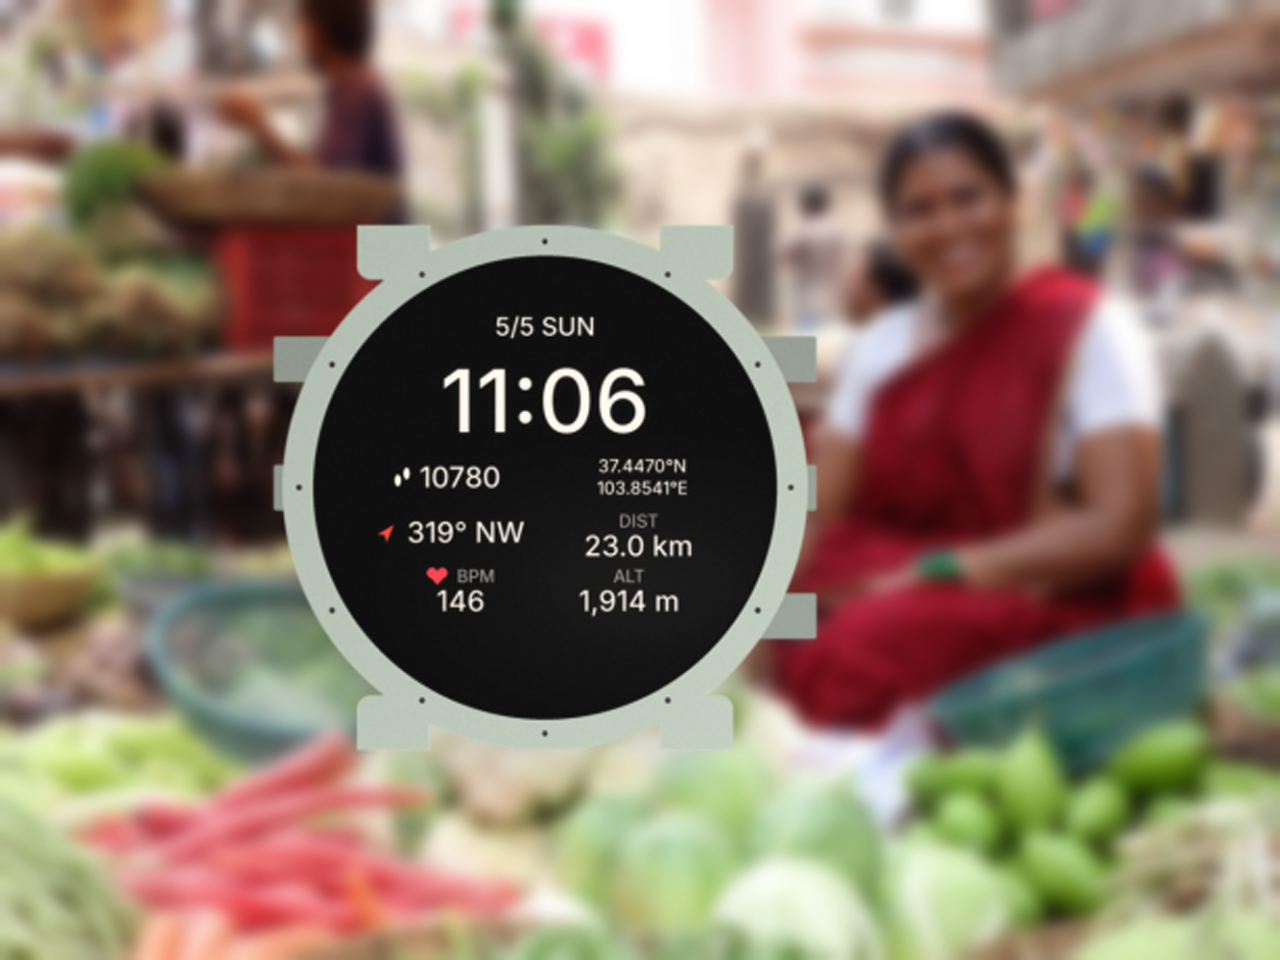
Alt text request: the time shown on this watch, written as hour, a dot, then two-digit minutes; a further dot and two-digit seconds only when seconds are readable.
11.06
